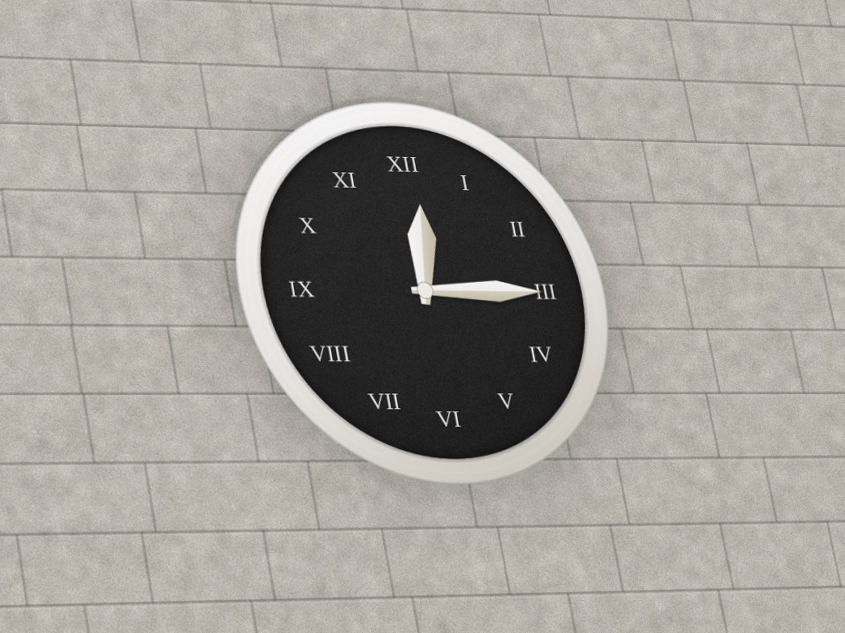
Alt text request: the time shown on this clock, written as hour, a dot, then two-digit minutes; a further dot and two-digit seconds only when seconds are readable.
12.15
